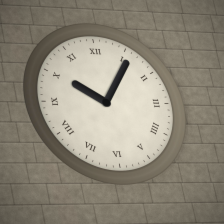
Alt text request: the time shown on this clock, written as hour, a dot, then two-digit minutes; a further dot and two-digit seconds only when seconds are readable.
10.06
